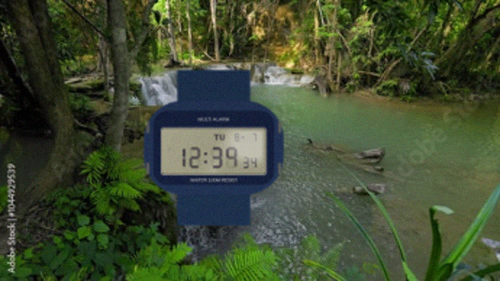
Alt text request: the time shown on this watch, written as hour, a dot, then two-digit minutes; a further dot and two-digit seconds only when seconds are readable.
12.39.34
